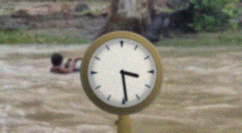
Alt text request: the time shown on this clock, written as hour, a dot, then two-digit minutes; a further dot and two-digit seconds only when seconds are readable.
3.29
